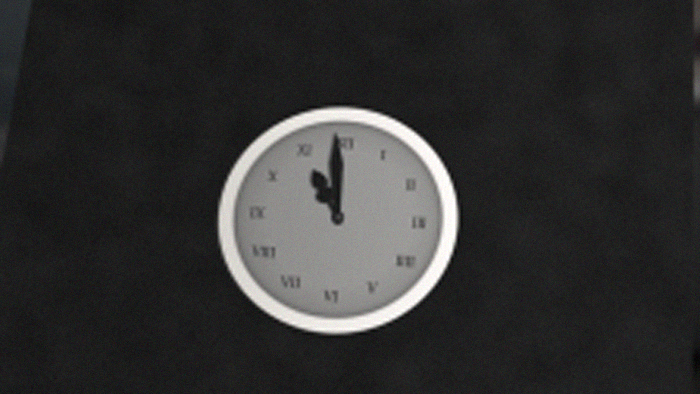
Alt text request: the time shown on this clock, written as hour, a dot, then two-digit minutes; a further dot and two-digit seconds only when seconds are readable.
10.59
